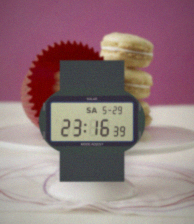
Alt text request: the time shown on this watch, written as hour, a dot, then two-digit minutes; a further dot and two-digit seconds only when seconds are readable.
23.16.39
